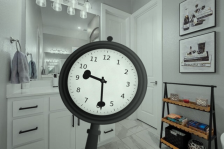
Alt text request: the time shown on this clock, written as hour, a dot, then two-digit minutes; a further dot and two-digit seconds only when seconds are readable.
9.29
